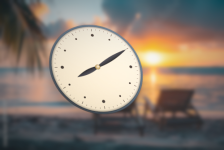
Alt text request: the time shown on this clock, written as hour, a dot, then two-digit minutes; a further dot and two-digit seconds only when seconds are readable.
8.10
